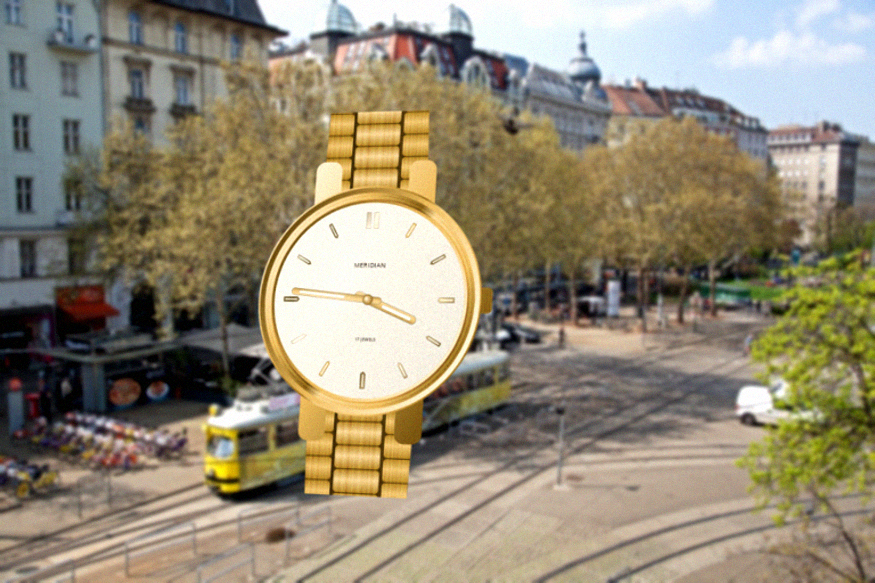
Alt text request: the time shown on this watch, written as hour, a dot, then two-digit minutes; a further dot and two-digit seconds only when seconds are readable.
3.46
